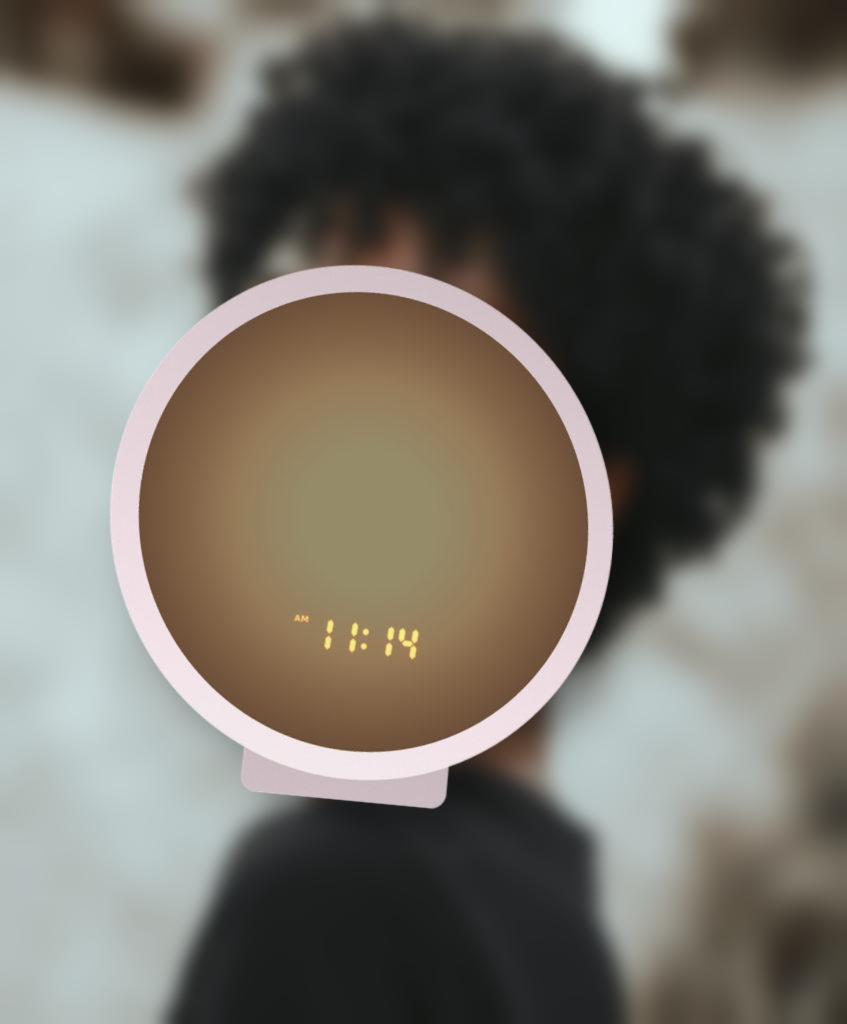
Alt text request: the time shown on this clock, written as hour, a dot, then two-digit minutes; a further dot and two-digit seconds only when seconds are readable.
11.14
